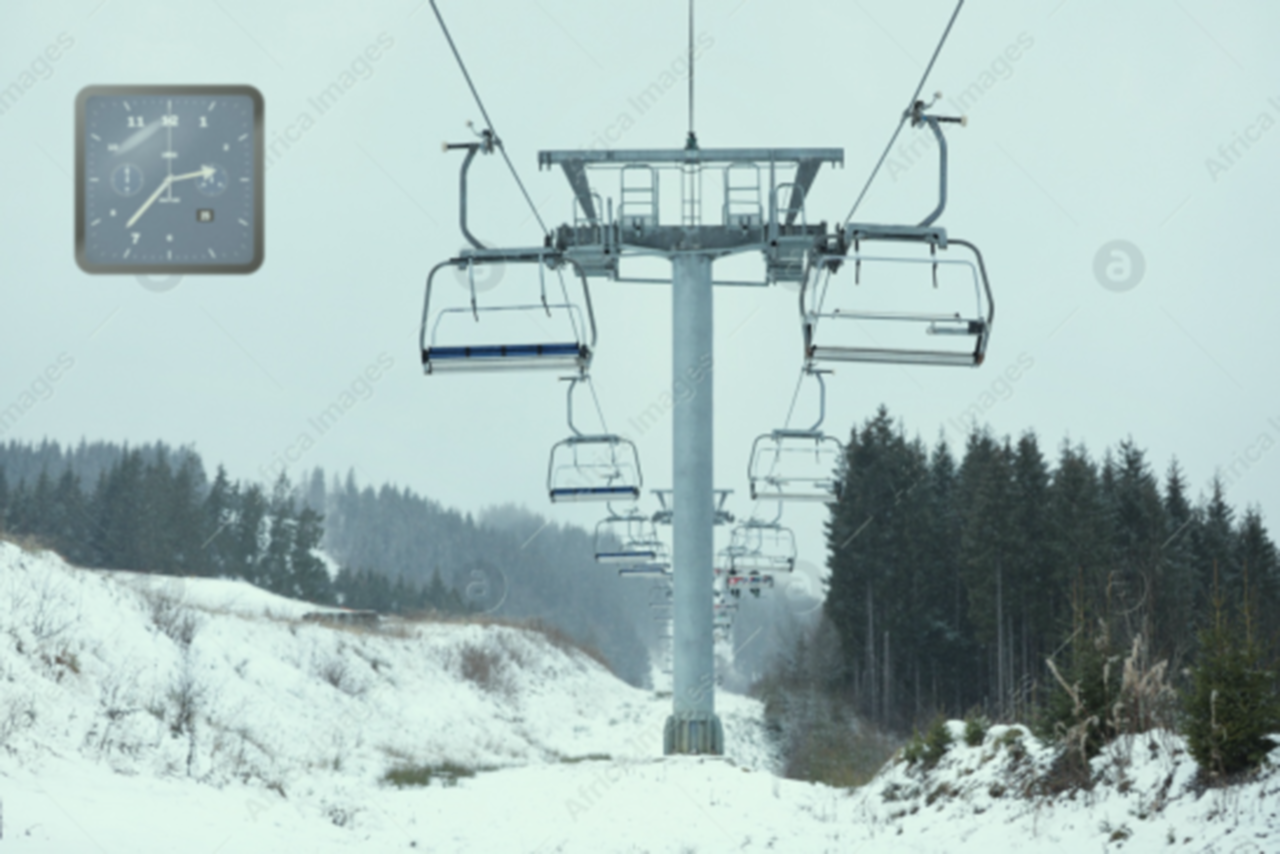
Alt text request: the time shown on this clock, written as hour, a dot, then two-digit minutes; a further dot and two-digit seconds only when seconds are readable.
2.37
